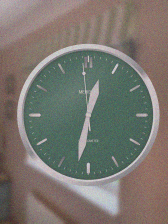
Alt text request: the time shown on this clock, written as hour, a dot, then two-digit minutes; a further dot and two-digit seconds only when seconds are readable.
12.31.59
